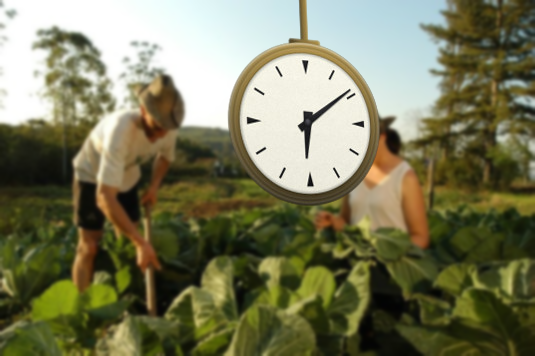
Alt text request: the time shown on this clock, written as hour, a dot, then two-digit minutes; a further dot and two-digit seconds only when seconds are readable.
6.09
